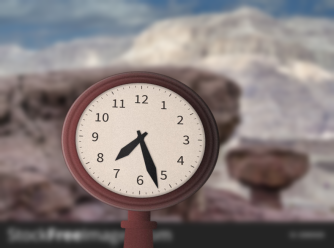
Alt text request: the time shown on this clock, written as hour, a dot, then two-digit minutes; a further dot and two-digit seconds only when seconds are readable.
7.27
